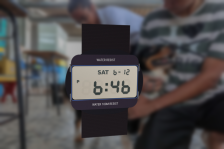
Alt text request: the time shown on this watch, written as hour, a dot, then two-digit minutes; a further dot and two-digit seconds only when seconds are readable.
6.46
